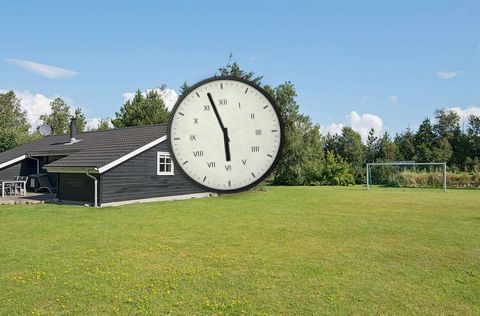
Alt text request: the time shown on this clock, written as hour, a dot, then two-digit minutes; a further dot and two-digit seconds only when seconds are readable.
5.57
